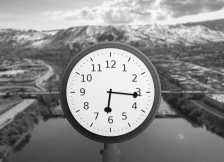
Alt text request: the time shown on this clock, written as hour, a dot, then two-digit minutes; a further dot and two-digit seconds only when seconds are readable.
6.16
